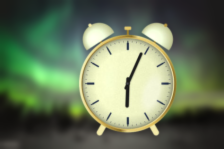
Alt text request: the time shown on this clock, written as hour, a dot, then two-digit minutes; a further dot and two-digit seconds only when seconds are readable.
6.04
